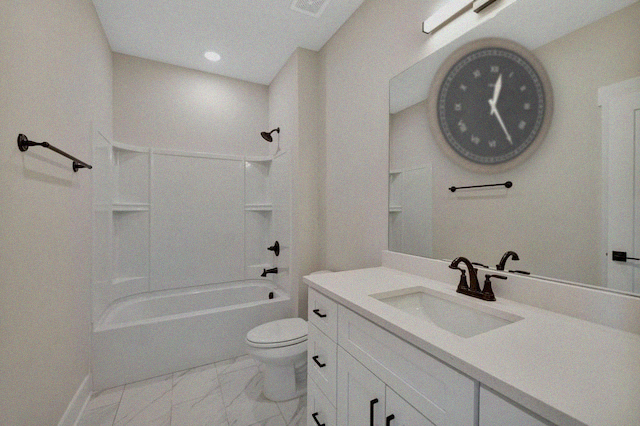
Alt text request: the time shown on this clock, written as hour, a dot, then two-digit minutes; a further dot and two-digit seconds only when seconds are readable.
12.25
